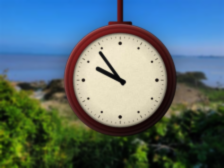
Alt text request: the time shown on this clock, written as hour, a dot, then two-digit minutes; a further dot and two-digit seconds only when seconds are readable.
9.54
